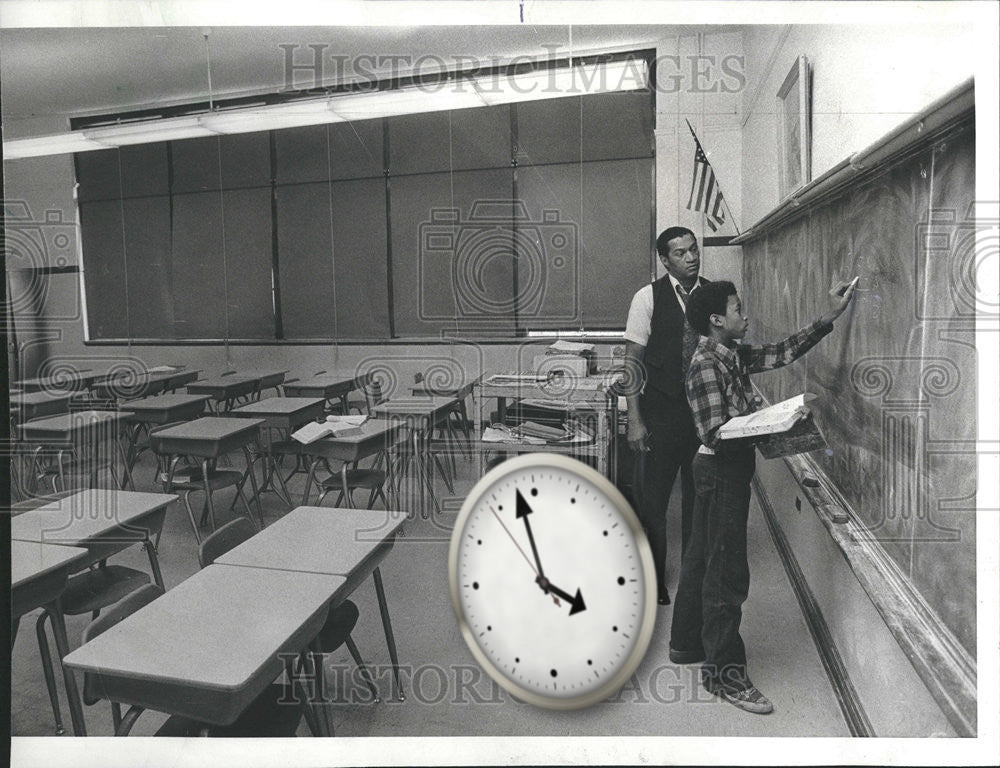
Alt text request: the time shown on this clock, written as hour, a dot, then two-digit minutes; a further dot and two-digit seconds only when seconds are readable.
3.57.54
